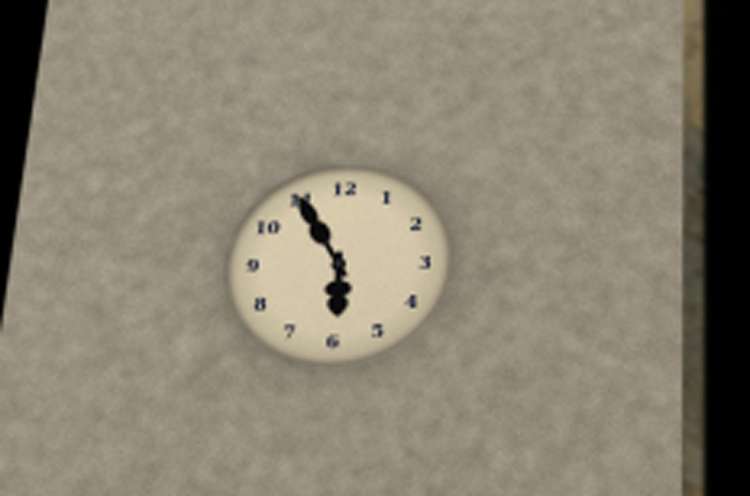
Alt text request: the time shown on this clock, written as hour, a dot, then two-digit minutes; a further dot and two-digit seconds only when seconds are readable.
5.55
